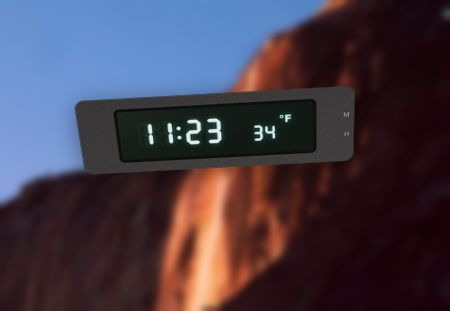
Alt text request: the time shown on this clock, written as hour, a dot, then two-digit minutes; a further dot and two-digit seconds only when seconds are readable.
11.23
